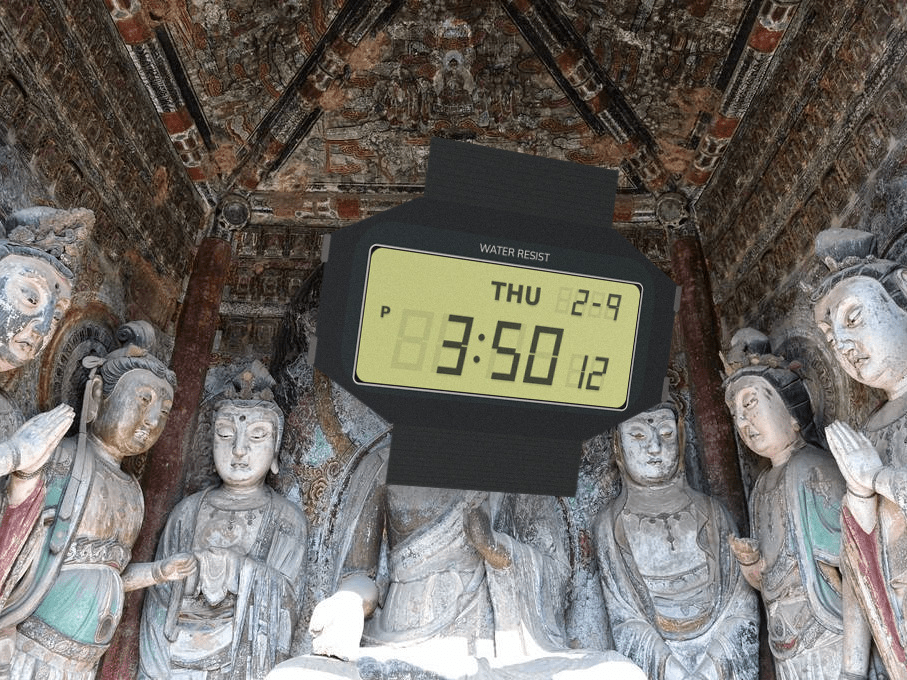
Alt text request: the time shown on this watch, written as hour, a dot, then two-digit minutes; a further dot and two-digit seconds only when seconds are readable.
3.50.12
